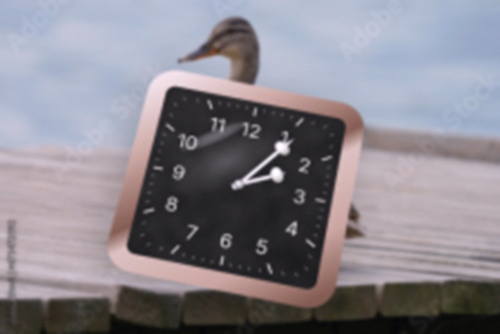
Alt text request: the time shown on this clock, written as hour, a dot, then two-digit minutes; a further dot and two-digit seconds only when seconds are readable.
2.06
